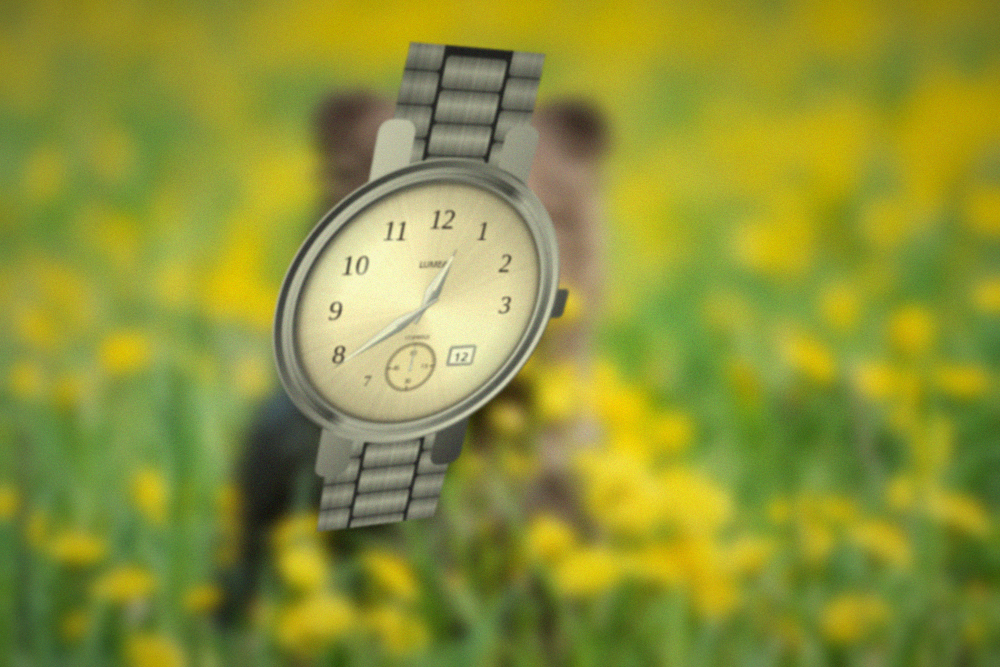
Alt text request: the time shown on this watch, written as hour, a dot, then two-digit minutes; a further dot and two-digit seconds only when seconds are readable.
12.39
